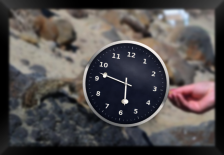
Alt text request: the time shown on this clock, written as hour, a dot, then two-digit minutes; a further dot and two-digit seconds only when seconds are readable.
5.47
